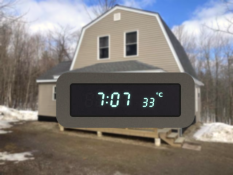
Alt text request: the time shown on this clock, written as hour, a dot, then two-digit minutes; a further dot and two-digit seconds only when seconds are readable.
7.07
